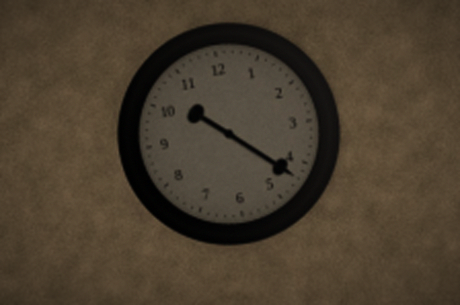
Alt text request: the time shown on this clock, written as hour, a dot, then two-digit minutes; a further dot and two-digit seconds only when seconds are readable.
10.22
